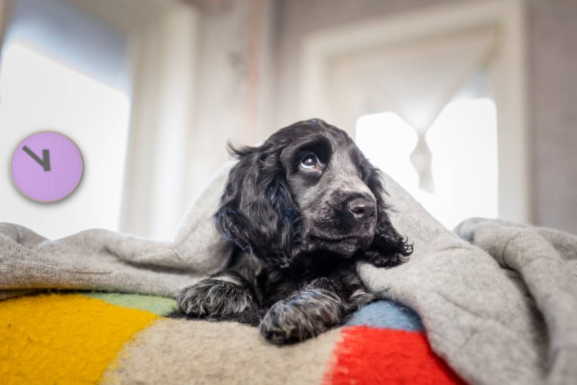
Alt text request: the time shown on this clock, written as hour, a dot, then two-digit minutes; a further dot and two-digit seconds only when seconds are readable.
11.52
